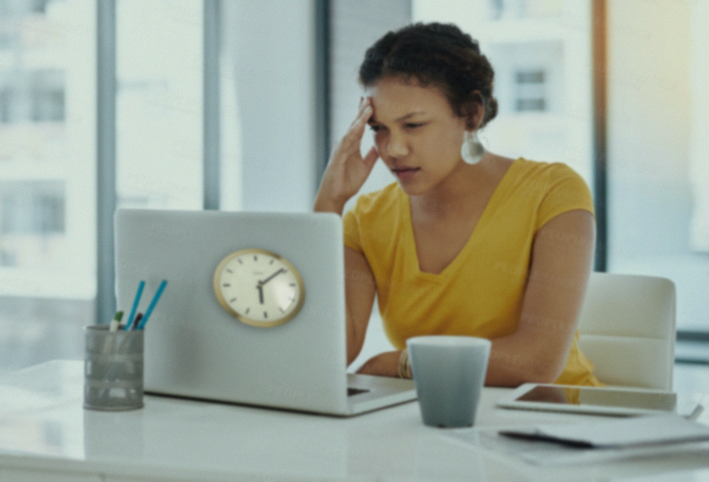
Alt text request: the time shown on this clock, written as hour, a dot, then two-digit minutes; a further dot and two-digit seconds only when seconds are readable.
6.09
